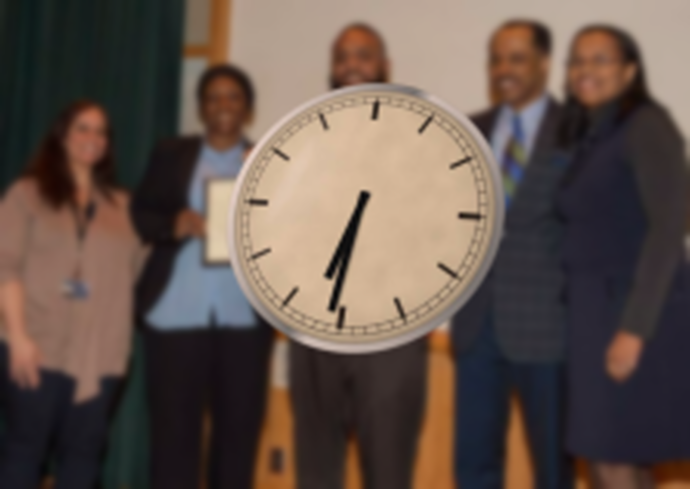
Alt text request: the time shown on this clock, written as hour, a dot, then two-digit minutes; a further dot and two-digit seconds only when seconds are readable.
6.31
